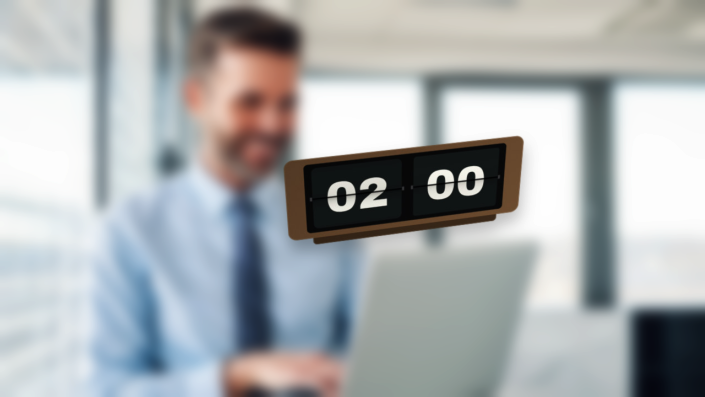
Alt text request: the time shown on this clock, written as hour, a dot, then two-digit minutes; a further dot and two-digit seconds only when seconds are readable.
2.00
